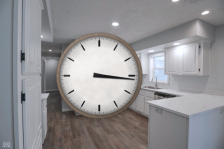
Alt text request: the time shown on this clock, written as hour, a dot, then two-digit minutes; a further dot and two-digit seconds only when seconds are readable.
3.16
